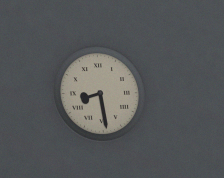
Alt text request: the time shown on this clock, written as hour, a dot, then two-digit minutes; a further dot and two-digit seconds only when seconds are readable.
8.29
